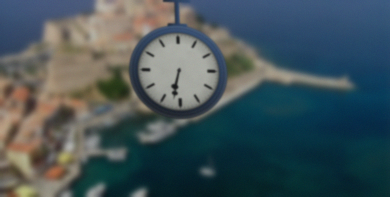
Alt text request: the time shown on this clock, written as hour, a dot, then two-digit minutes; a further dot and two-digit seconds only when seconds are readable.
6.32
